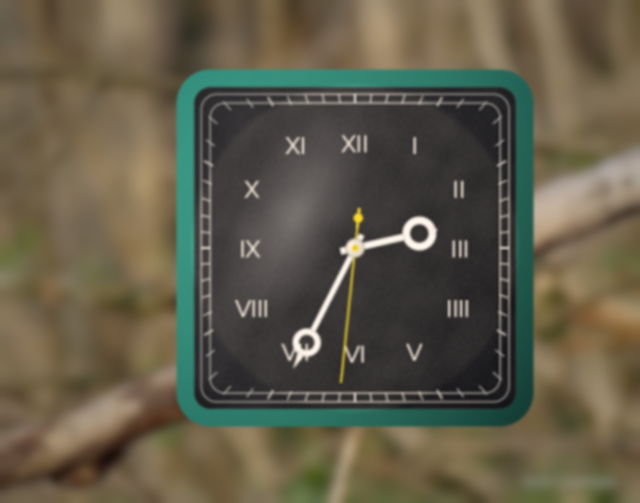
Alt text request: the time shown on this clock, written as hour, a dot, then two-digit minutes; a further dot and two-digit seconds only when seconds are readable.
2.34.31
